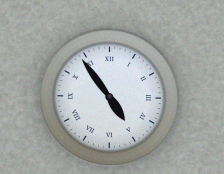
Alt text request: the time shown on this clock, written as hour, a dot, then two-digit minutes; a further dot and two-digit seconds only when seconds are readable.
4.54
